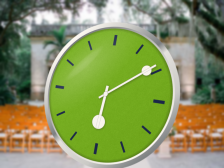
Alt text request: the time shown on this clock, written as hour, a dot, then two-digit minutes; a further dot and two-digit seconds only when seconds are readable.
6.09
